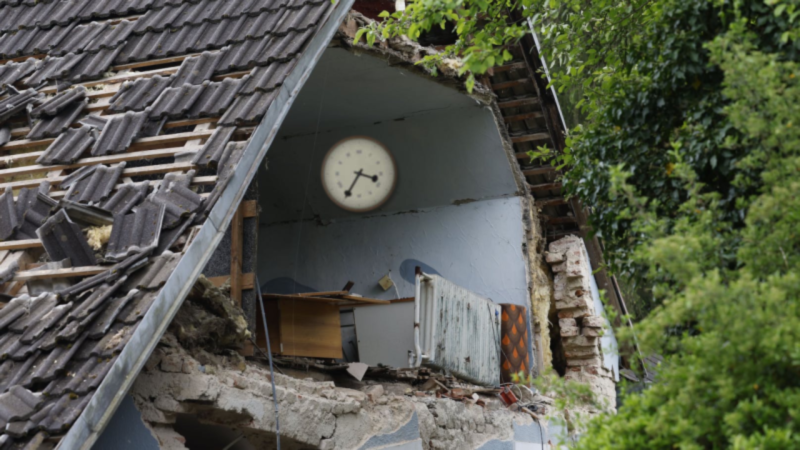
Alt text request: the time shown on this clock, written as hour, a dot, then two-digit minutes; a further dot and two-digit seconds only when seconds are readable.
3.35
